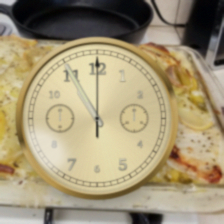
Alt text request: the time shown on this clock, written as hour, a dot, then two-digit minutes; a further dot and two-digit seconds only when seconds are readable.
10.55
